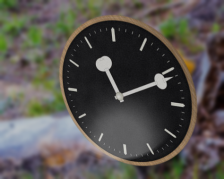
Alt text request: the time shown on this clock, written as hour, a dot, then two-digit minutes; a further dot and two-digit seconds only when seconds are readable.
11.11
